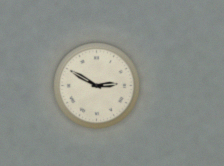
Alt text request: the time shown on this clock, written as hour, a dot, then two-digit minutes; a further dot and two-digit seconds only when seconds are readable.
2.50
